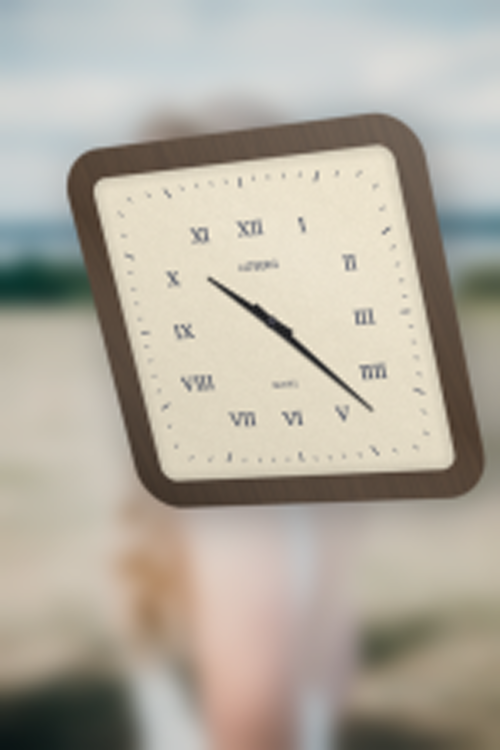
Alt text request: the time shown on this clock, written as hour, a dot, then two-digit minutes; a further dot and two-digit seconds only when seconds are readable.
10.23
